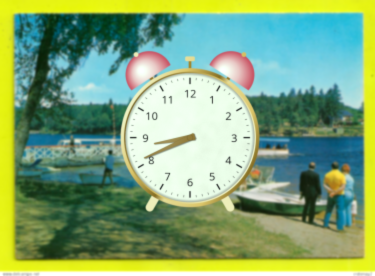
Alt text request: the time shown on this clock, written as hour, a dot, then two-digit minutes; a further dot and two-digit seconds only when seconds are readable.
8.41
